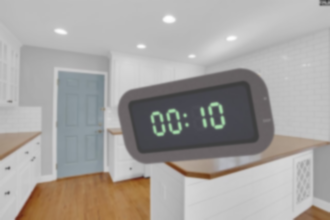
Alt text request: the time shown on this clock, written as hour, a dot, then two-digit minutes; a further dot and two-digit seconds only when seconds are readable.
0.10
